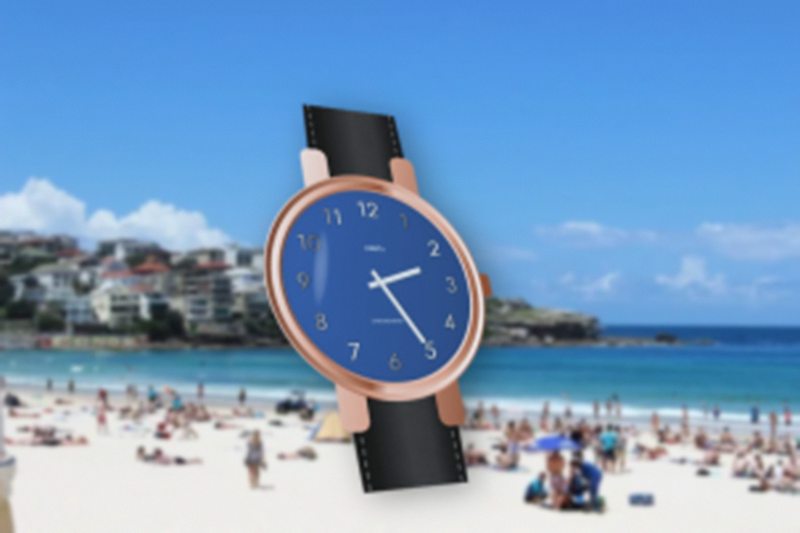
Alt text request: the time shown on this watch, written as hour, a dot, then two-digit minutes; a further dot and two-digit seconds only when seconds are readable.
2.25
